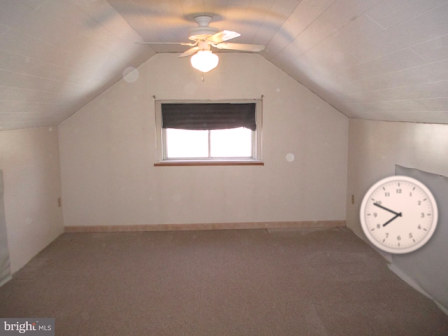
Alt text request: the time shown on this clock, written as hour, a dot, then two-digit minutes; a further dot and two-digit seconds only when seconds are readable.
7.49
